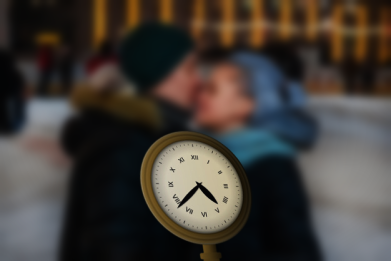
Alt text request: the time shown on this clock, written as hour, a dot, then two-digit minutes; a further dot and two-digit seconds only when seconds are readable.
4.38
